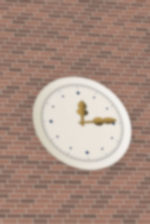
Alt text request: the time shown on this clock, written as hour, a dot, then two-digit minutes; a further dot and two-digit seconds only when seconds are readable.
12.14
